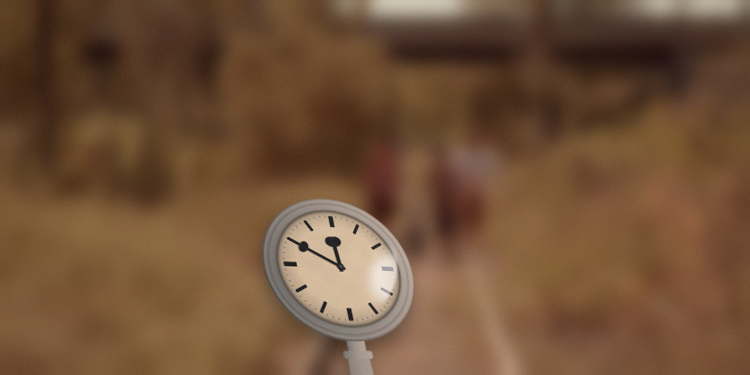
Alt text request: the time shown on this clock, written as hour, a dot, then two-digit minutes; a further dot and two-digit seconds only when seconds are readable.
11.50
